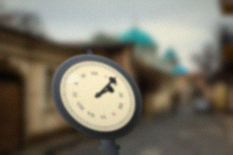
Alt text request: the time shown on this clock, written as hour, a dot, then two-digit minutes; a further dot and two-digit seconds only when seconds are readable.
2.08
